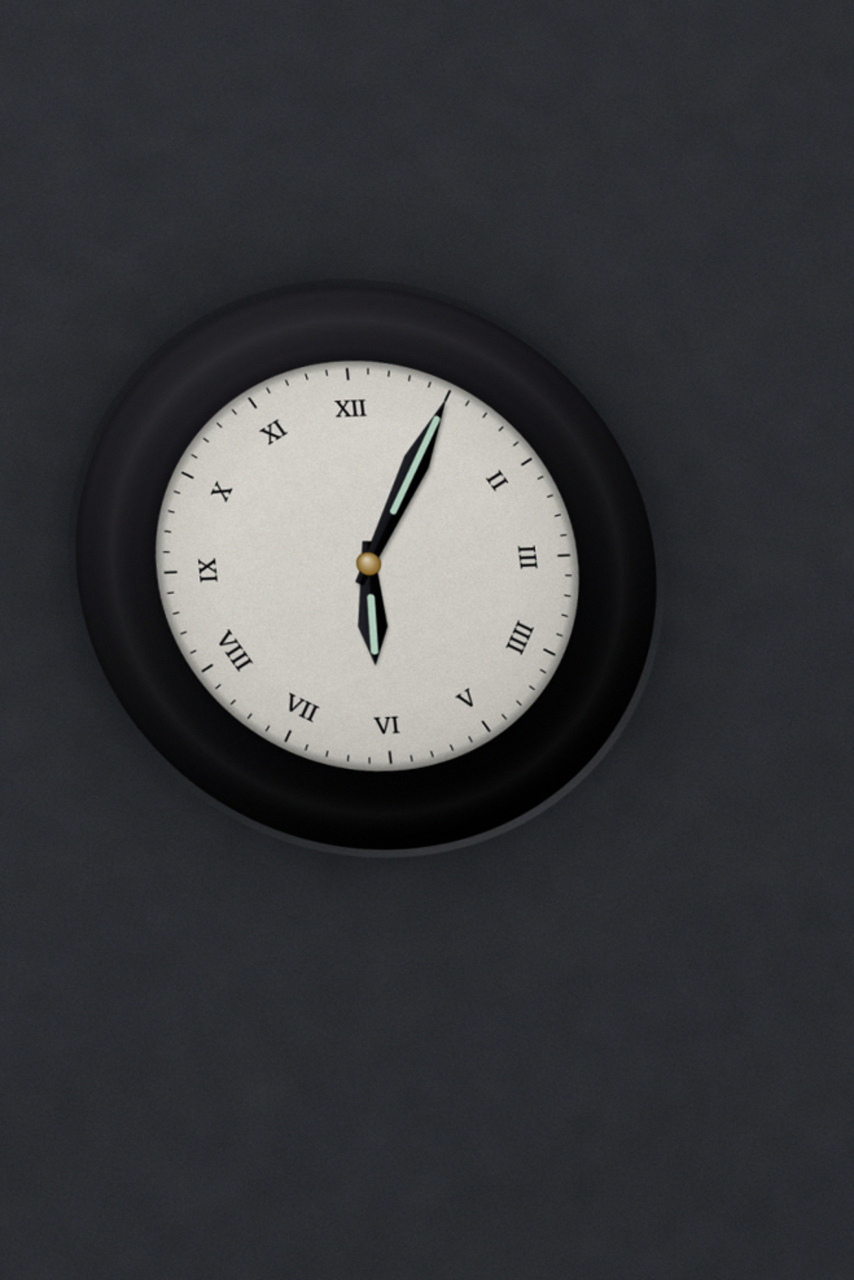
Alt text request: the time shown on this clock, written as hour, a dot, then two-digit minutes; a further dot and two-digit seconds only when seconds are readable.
6.05
